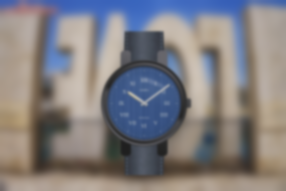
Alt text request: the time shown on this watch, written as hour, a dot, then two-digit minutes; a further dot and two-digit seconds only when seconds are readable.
10.09
